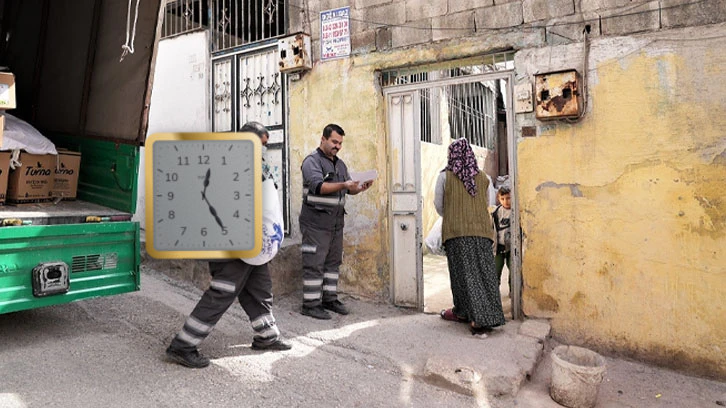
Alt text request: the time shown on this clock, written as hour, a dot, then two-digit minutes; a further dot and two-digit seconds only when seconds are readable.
12.25
